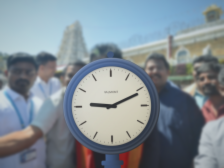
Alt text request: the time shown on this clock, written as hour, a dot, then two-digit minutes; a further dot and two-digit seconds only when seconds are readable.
9.11
